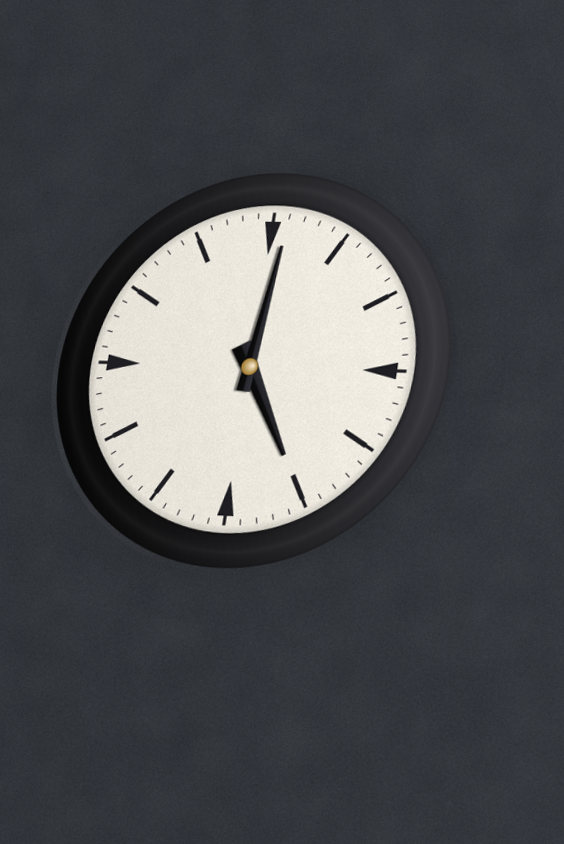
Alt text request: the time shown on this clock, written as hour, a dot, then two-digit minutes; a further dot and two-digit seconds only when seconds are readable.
5.01
